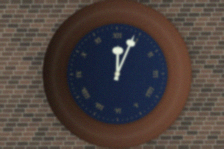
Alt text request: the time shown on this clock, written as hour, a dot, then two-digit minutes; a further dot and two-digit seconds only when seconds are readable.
12.04
